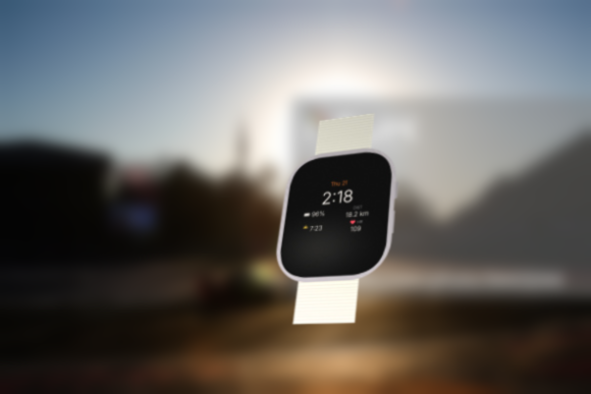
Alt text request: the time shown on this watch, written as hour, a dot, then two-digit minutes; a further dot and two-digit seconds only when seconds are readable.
2.18
